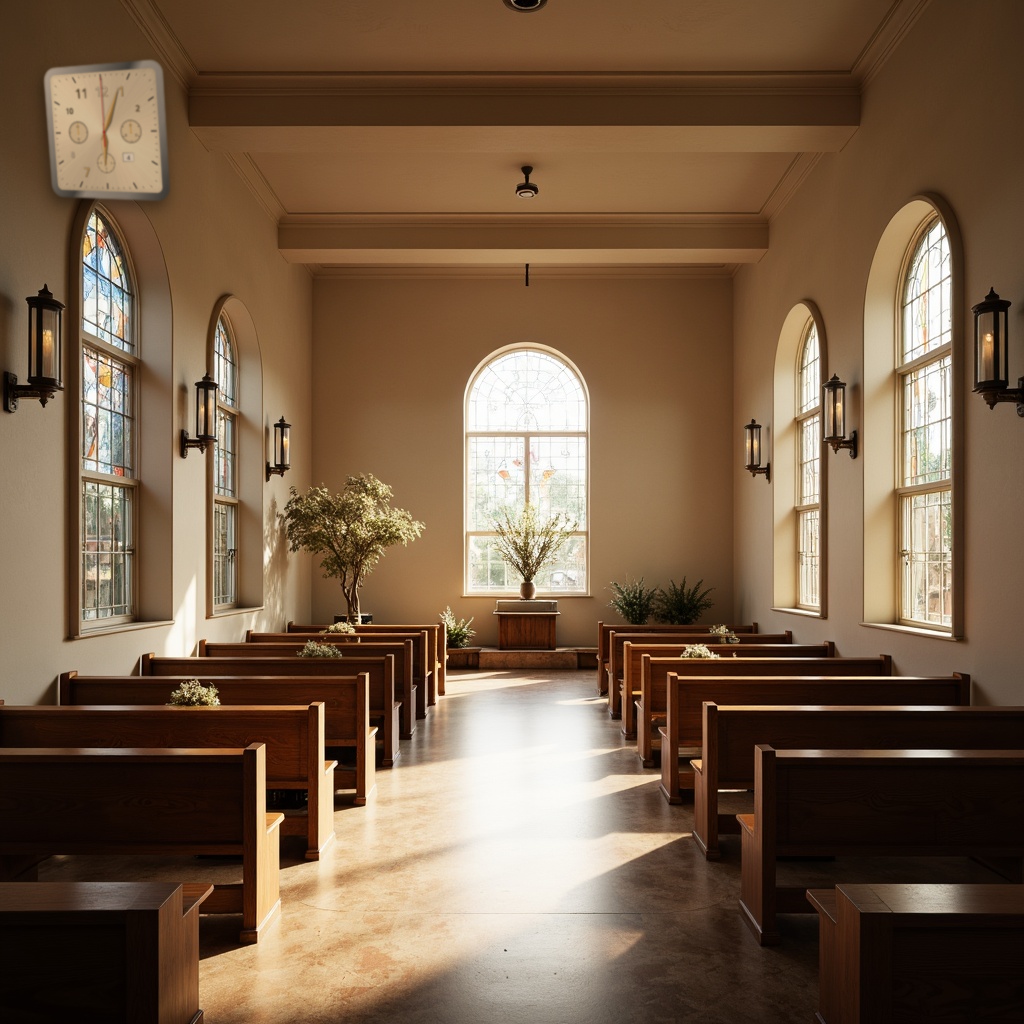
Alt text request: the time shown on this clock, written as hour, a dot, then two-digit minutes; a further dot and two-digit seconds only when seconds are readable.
6.04
